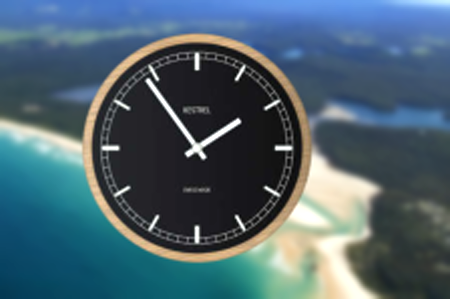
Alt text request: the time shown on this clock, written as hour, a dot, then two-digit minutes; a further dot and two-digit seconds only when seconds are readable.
1.54
